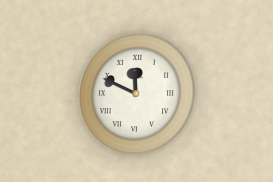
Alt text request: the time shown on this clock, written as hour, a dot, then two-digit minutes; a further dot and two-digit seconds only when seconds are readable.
11.49
